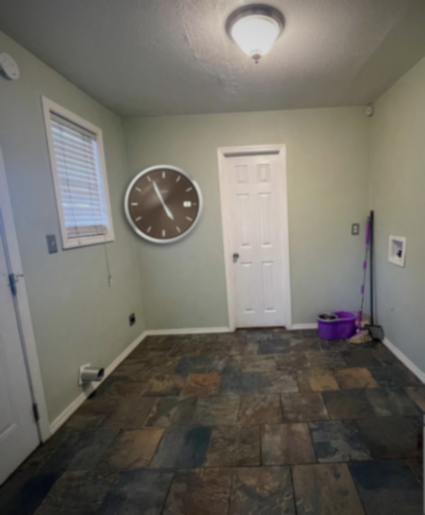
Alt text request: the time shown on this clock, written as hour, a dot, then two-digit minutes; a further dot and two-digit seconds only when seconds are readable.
4.56
